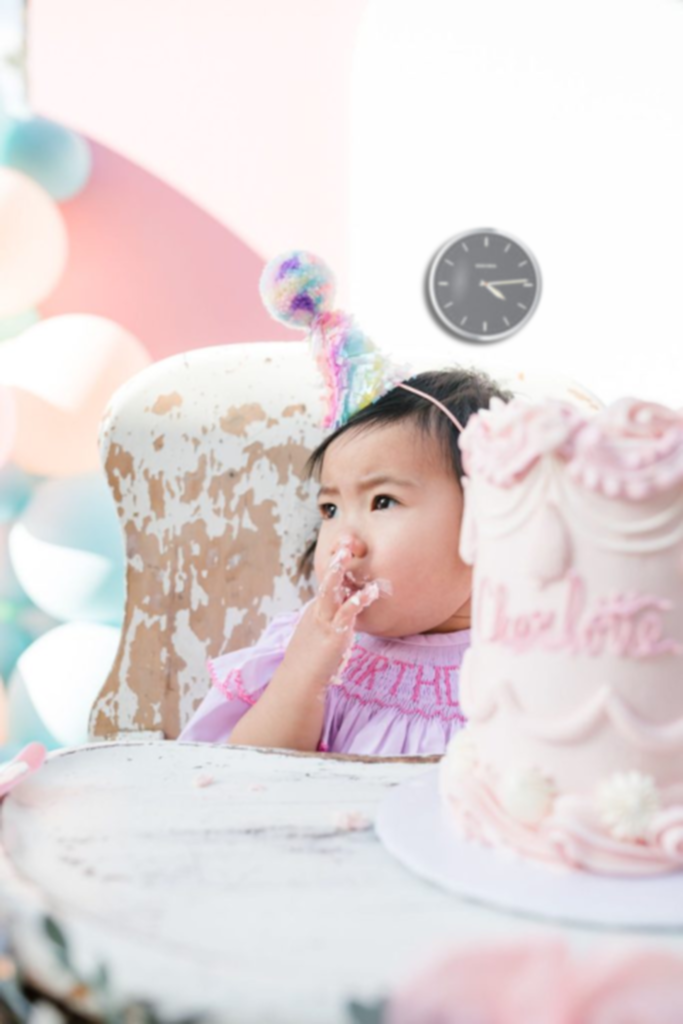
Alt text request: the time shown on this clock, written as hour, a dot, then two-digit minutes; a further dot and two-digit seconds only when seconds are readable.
4.14
